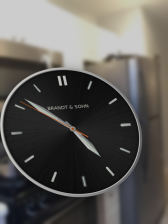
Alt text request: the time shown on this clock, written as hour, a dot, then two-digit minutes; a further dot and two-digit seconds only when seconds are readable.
4.51.51
